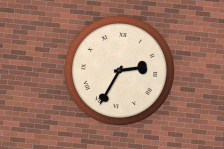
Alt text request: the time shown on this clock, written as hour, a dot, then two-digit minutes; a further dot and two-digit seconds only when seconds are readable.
2.34
